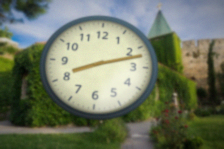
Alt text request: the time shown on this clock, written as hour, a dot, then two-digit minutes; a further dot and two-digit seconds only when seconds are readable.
8.12
